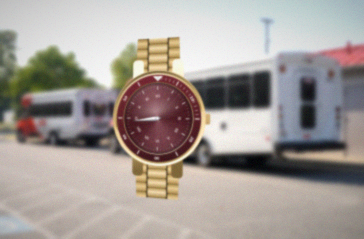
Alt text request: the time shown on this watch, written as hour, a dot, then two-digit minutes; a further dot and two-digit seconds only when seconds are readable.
8.44
